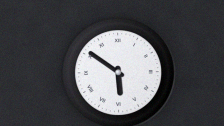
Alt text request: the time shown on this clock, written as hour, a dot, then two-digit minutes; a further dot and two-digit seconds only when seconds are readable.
5.51
